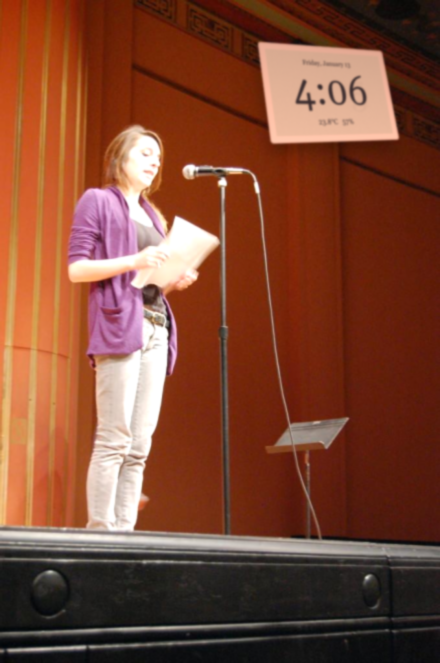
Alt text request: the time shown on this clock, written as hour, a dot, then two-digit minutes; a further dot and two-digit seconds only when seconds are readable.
4.06
